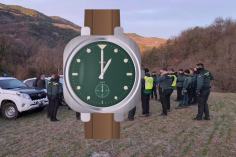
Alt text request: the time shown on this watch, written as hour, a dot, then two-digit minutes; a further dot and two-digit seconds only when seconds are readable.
1.00
